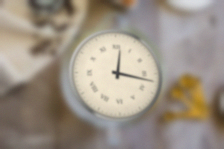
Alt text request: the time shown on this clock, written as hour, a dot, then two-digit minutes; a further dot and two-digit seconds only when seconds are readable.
12.17
